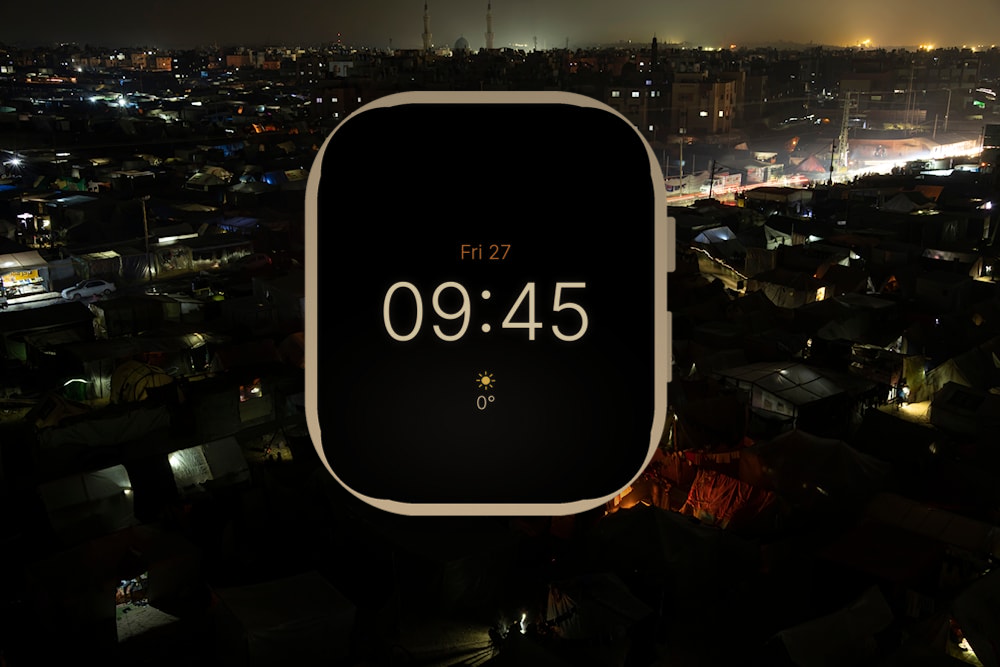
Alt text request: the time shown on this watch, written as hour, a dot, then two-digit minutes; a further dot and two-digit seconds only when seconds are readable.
9.45
